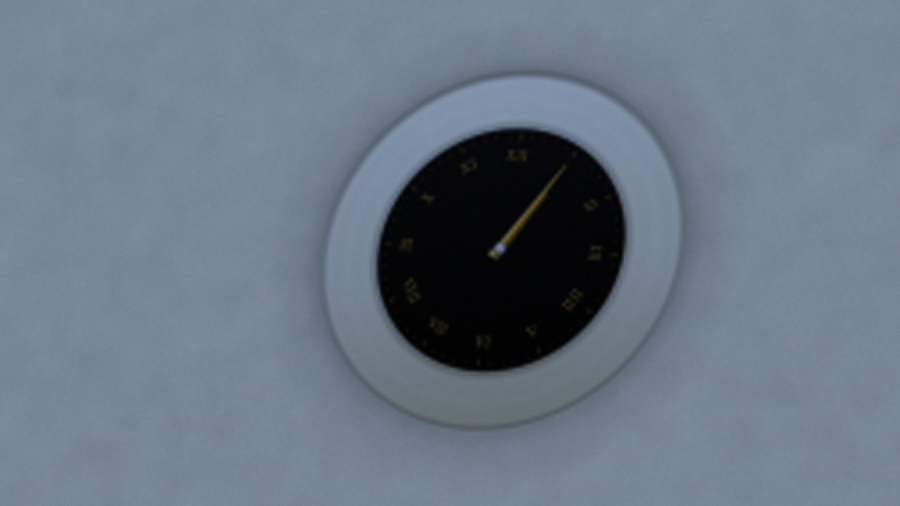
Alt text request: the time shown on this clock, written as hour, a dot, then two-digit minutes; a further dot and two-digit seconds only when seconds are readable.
1.05
